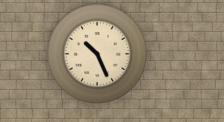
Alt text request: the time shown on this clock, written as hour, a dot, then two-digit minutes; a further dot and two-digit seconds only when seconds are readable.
10.26
